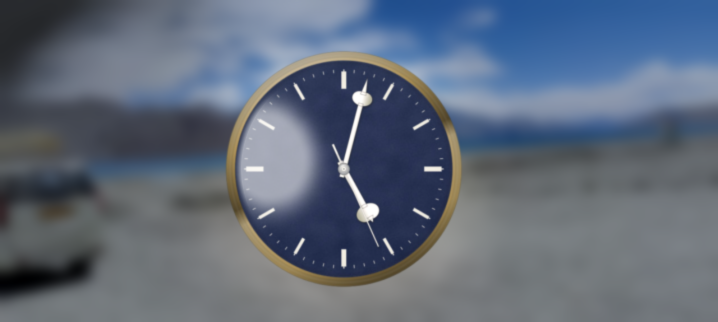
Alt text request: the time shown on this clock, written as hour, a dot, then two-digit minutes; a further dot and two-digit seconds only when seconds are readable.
5.02.26
